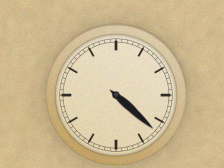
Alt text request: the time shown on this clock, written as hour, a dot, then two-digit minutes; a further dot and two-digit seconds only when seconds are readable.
4.22
